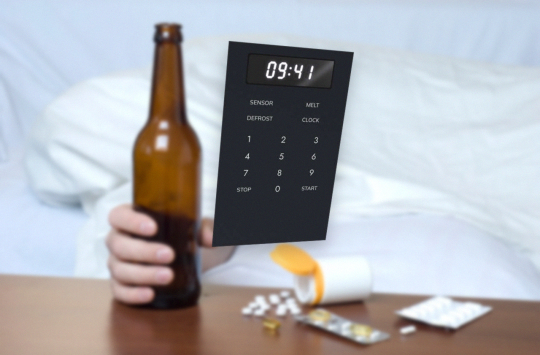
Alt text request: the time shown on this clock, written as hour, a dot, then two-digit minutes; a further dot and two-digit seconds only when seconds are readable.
9.41
